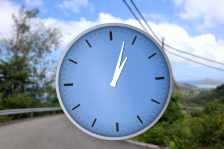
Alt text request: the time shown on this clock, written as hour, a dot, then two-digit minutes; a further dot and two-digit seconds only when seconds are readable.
1.03
